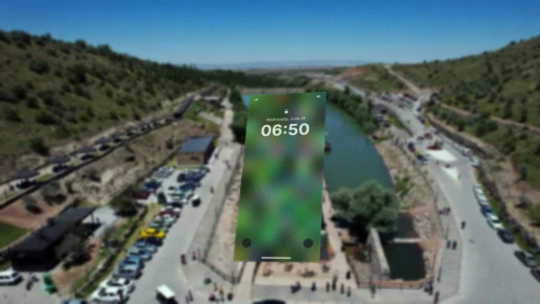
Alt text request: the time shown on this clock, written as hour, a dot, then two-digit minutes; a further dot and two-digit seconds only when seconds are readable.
6.50
